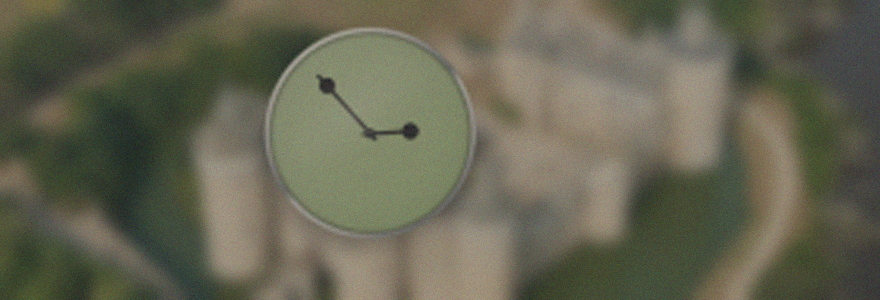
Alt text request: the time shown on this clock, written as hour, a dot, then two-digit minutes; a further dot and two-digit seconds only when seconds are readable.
2.53
